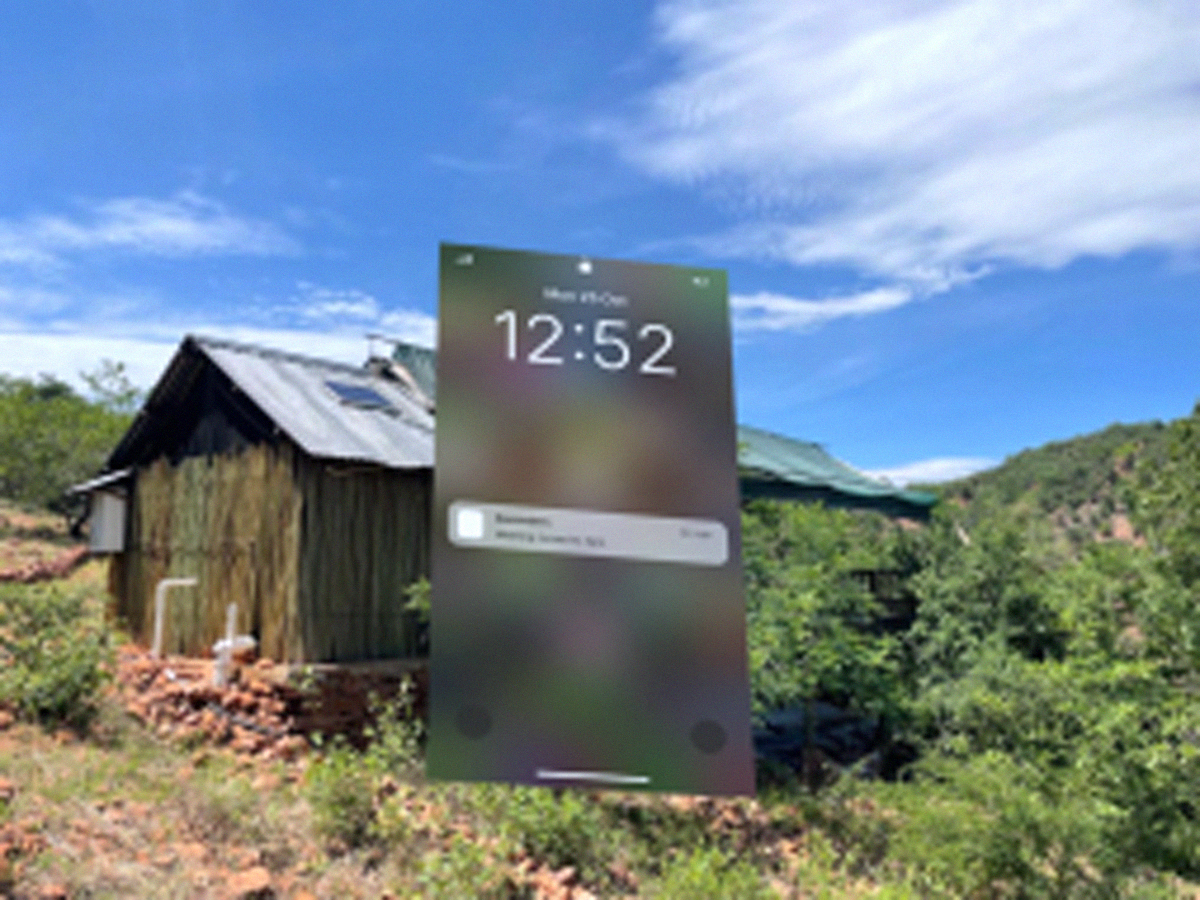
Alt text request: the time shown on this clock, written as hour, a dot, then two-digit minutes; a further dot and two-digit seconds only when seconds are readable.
12.52
